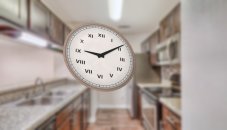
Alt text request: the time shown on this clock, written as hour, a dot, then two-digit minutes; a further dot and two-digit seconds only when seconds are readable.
9.09
